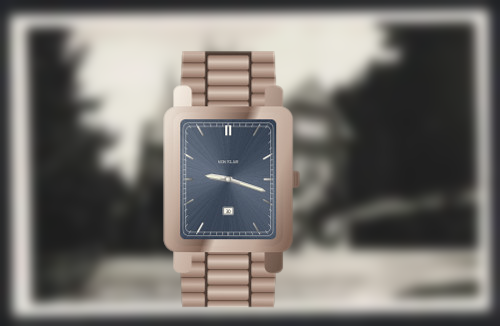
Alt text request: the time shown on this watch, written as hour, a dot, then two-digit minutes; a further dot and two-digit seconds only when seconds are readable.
9.18
